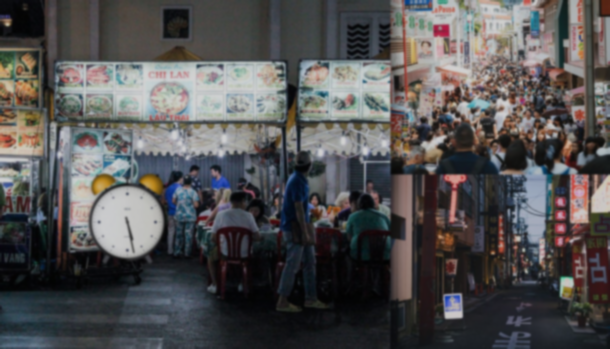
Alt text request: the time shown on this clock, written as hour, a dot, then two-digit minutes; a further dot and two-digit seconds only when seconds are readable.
5.28
